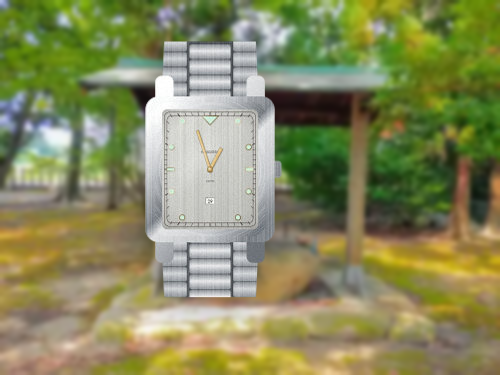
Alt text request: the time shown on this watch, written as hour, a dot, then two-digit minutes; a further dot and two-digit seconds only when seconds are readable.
12.57
